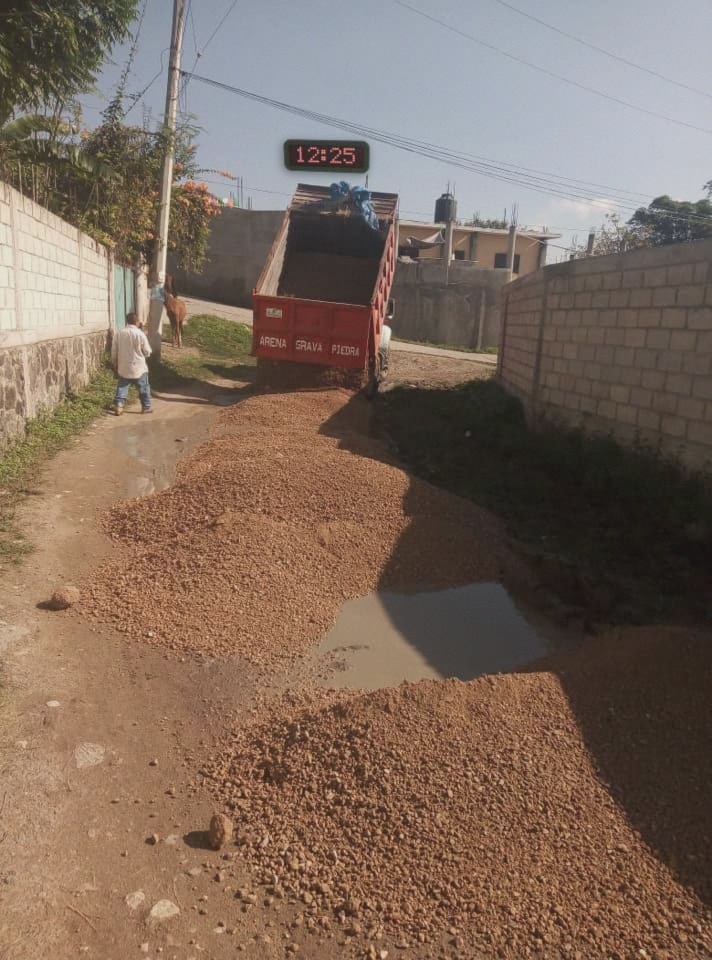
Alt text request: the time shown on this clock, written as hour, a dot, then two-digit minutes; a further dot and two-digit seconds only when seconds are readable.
12.25
